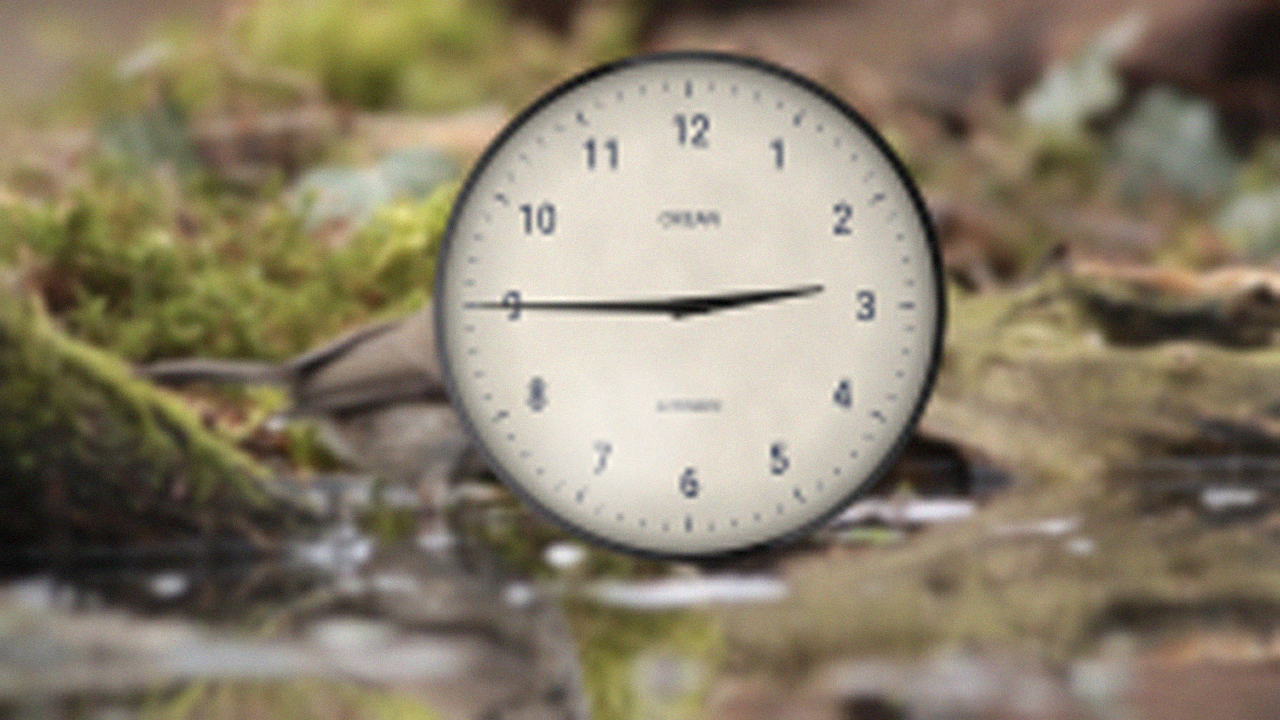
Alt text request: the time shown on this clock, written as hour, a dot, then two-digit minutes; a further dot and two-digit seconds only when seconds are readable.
2.45
